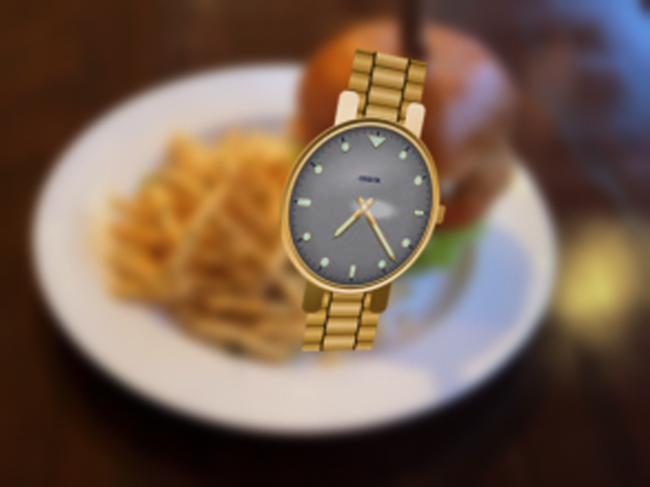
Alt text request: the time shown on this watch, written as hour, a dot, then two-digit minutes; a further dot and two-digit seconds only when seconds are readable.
7.23
